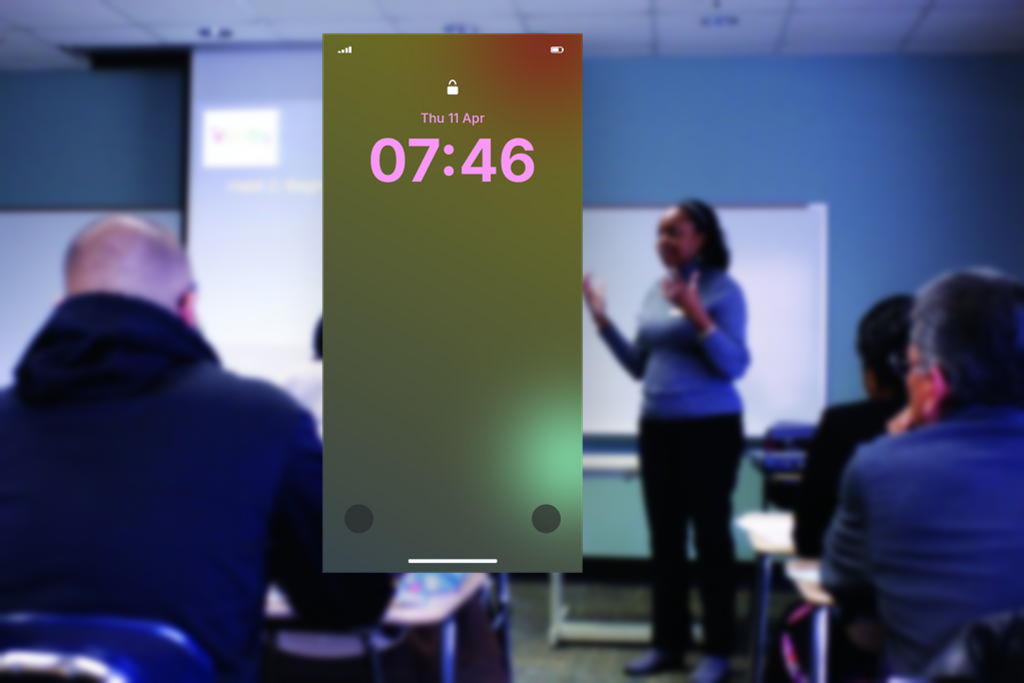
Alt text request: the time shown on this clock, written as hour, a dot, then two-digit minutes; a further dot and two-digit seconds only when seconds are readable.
7.46
